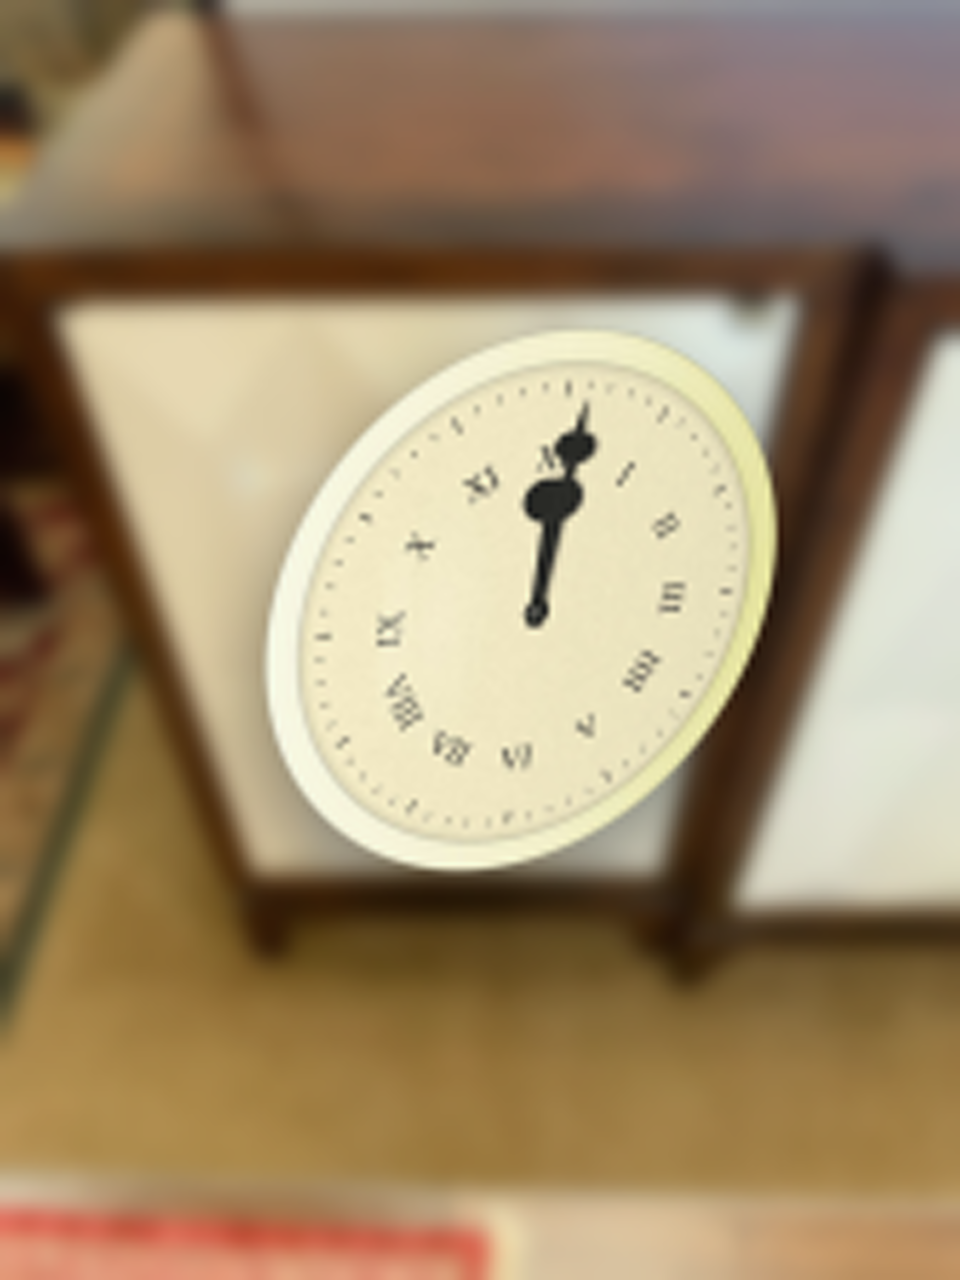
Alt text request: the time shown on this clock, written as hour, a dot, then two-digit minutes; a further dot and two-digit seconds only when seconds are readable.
12.01
